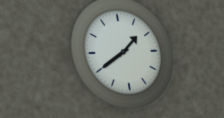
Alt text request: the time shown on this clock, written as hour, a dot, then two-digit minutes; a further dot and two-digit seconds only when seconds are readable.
1.40
